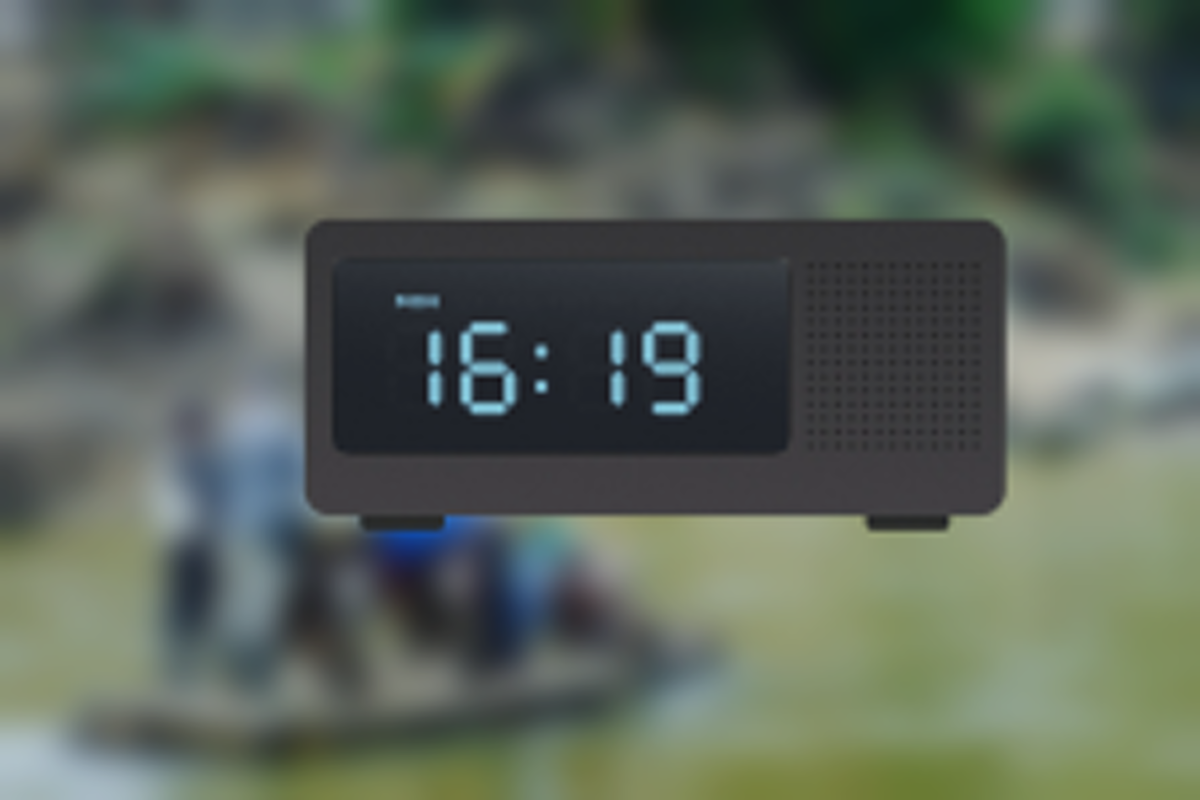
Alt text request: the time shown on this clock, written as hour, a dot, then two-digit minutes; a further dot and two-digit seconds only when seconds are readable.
16.19
